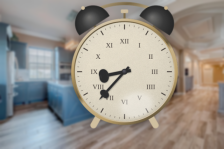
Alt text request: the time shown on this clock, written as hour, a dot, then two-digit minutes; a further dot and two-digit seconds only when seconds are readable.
8.37
